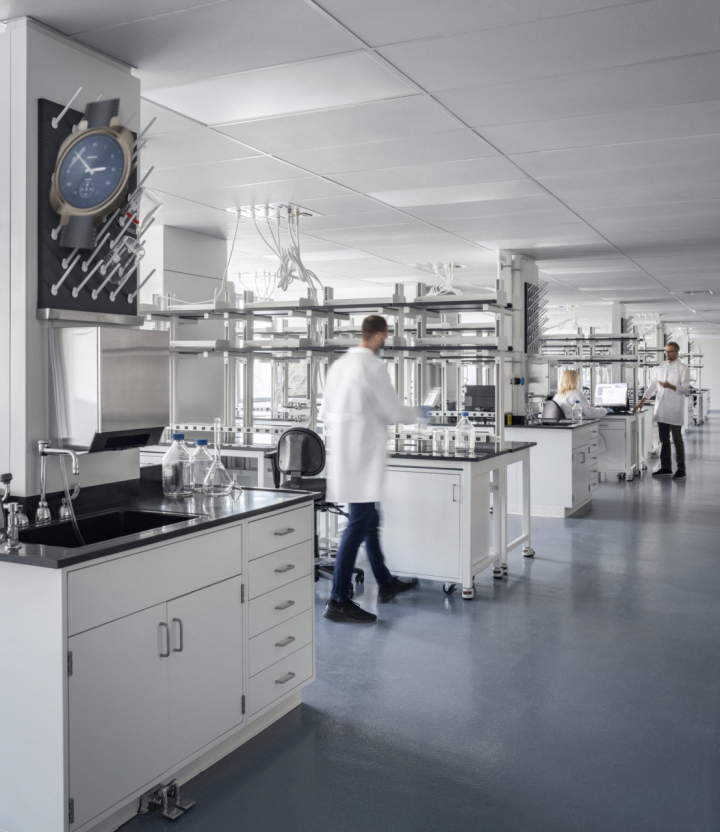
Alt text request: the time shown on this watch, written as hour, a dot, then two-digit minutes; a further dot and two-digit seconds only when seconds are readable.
2.52
